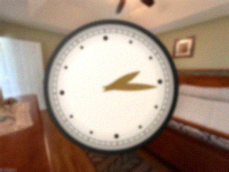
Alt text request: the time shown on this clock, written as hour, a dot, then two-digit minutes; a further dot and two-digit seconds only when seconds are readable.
2.16
